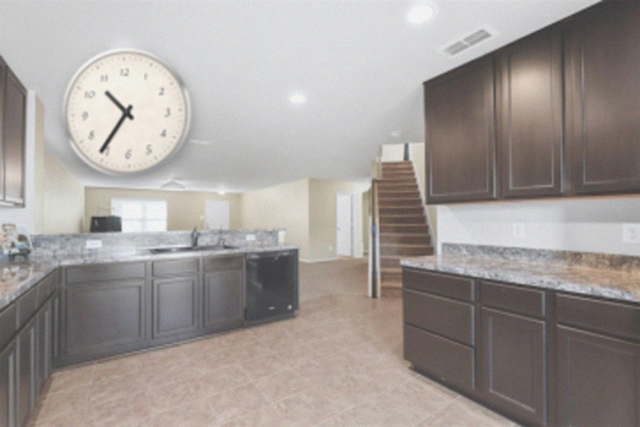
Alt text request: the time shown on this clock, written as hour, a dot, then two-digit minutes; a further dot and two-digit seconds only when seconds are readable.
10.36
